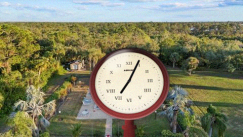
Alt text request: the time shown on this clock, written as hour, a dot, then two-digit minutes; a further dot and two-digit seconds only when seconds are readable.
7.04
